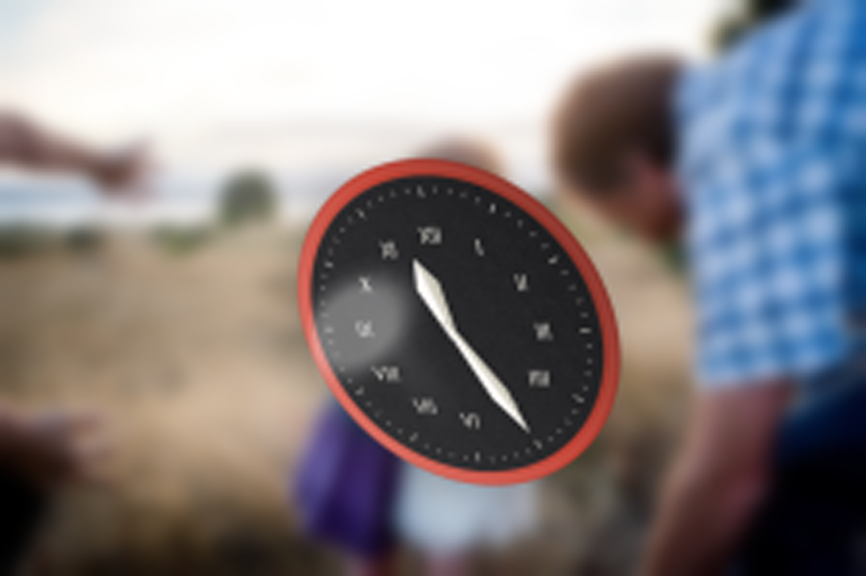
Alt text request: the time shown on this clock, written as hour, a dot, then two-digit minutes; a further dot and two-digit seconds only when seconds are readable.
11.25
